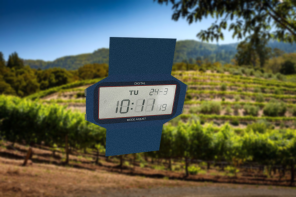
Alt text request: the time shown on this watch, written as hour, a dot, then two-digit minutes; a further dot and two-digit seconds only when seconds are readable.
10.11.19
